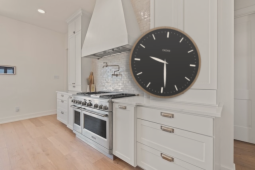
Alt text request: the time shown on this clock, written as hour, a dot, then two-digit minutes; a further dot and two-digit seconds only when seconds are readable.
9.29
